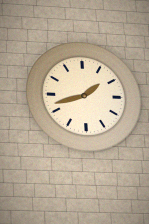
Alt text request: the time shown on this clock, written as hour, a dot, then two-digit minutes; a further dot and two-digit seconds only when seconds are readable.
1.42
